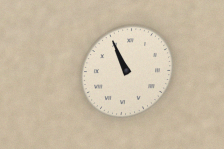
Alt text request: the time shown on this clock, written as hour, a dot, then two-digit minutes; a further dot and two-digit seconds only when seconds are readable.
10.55
